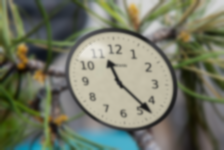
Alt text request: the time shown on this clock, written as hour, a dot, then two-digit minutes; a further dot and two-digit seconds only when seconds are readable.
11.23
